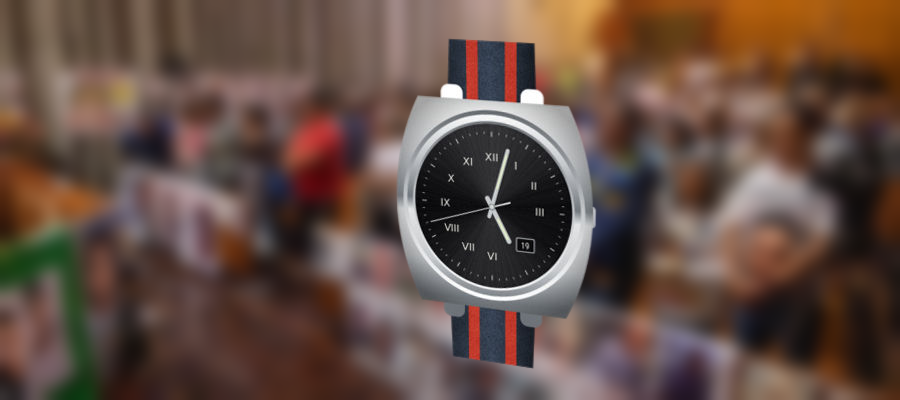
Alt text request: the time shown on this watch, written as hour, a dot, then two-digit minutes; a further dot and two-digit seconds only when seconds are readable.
5.02.42
